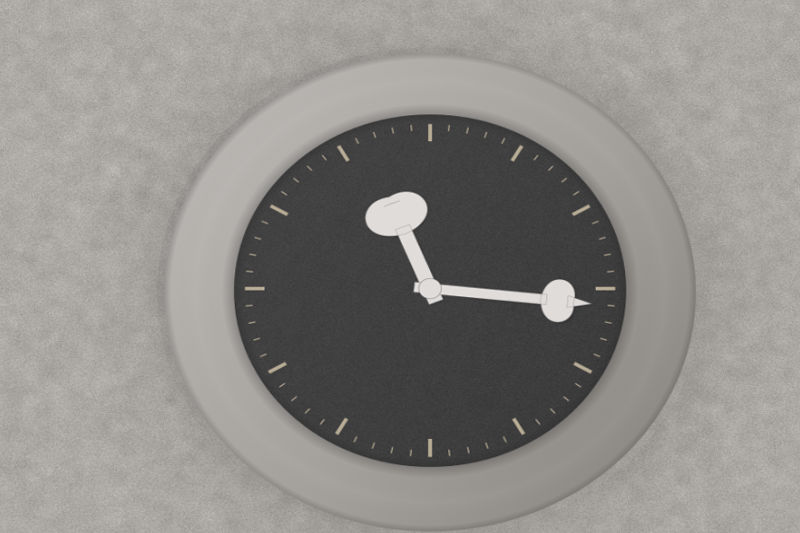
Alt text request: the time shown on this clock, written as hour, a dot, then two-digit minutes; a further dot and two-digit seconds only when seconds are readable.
11.16
